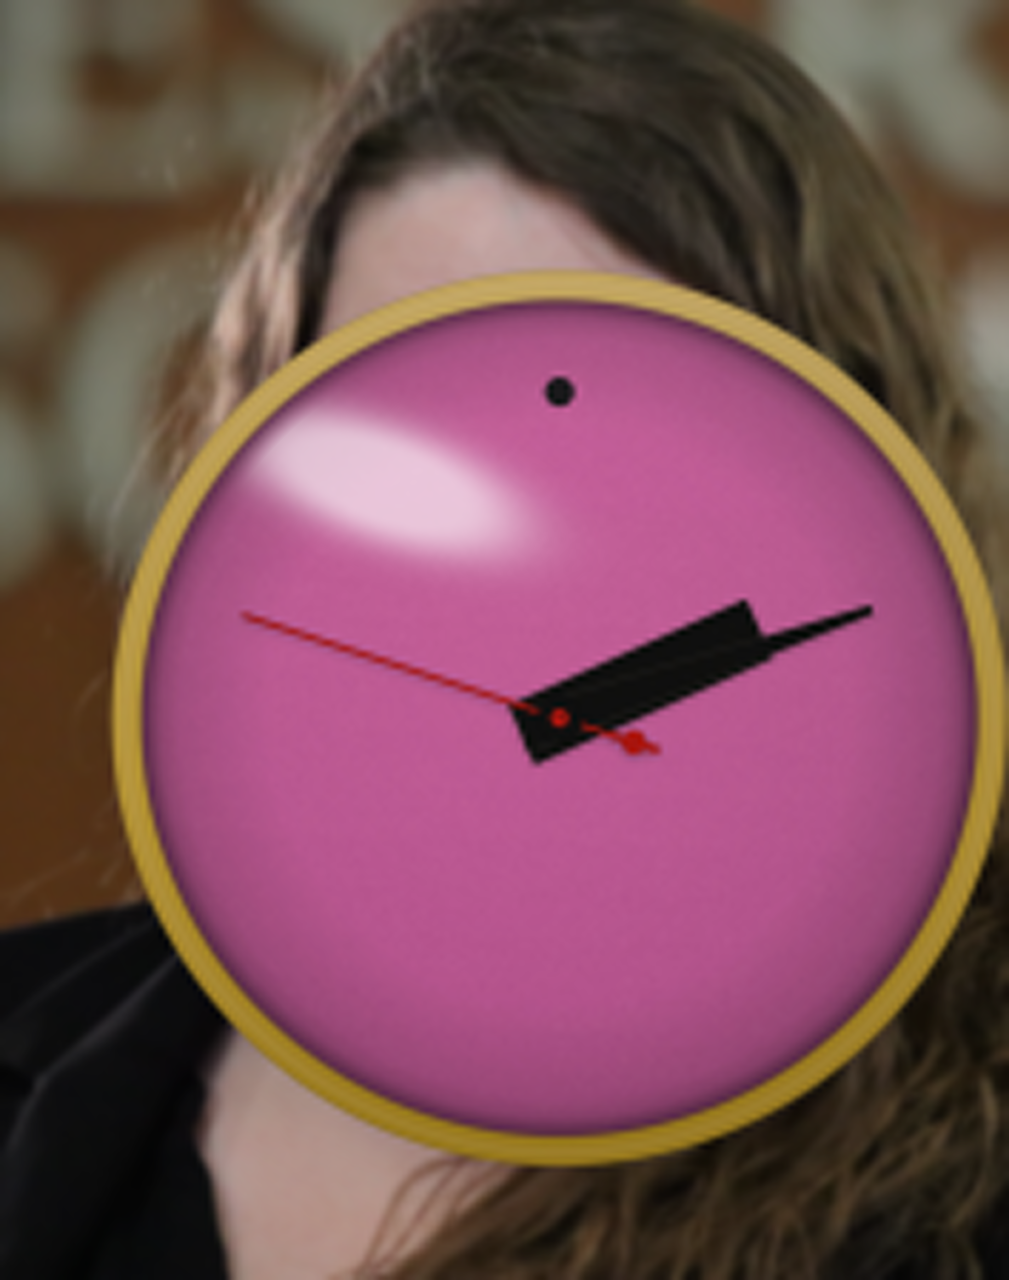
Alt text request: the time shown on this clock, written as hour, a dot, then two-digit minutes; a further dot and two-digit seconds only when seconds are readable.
2.11.48
